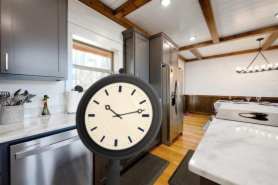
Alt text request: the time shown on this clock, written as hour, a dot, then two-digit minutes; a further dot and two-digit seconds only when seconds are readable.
10.13
